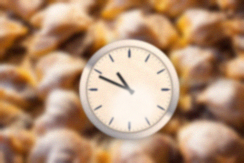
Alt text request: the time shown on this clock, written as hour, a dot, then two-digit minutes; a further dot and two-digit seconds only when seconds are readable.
10.49
